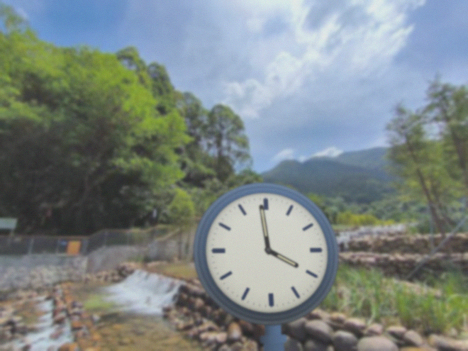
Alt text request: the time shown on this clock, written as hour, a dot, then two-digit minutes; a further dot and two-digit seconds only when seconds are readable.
3.59
